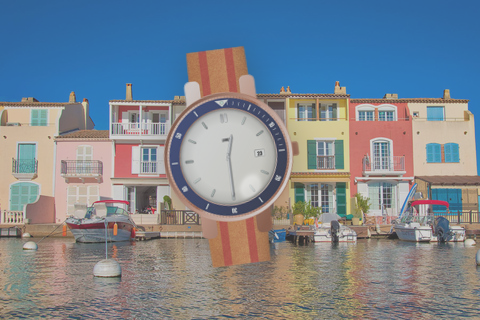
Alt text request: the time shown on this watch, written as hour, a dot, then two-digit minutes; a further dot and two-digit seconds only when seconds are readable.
12.30
